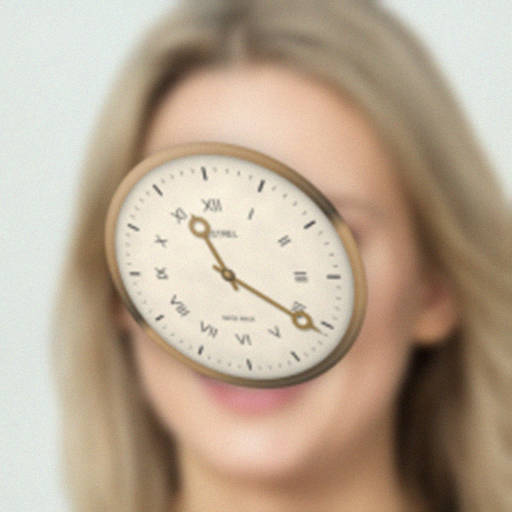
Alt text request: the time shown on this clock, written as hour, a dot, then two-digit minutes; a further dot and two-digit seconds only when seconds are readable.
11.21
